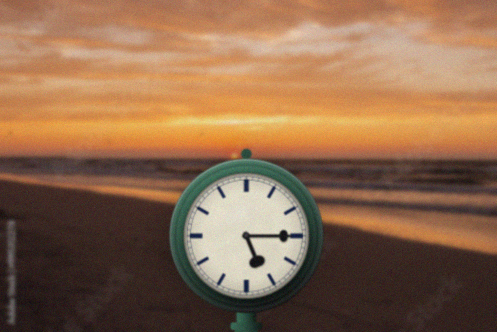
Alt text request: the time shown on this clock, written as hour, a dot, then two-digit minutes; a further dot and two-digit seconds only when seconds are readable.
5.15
